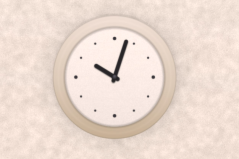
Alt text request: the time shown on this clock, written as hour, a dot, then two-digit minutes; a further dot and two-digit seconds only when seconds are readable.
10.03
